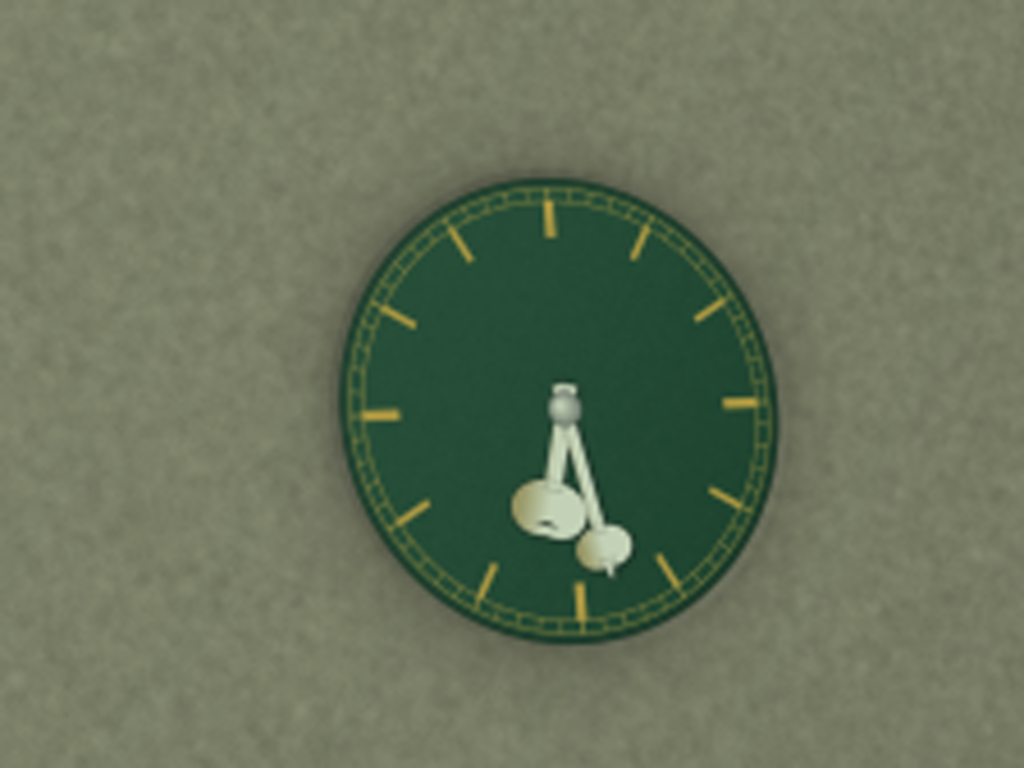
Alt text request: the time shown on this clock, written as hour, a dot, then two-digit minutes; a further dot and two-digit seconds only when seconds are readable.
6.28
